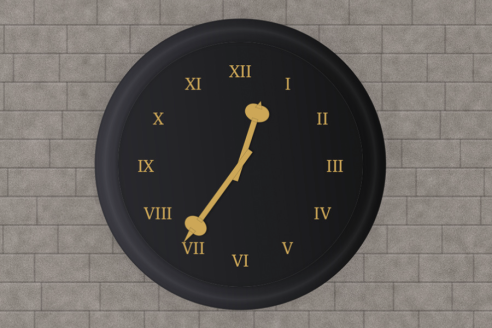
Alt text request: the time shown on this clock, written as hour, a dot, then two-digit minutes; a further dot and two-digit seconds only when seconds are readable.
12.36
